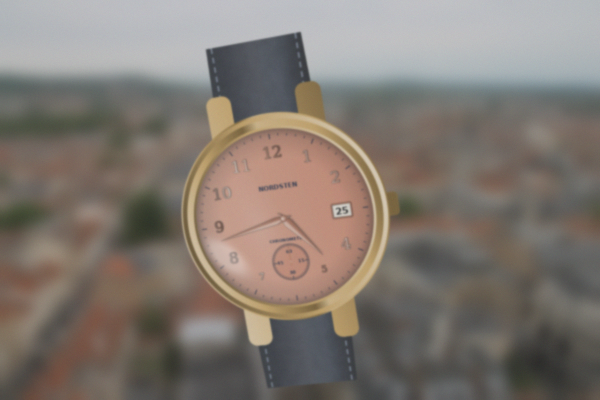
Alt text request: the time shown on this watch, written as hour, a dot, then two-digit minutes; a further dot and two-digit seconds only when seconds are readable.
4.43
